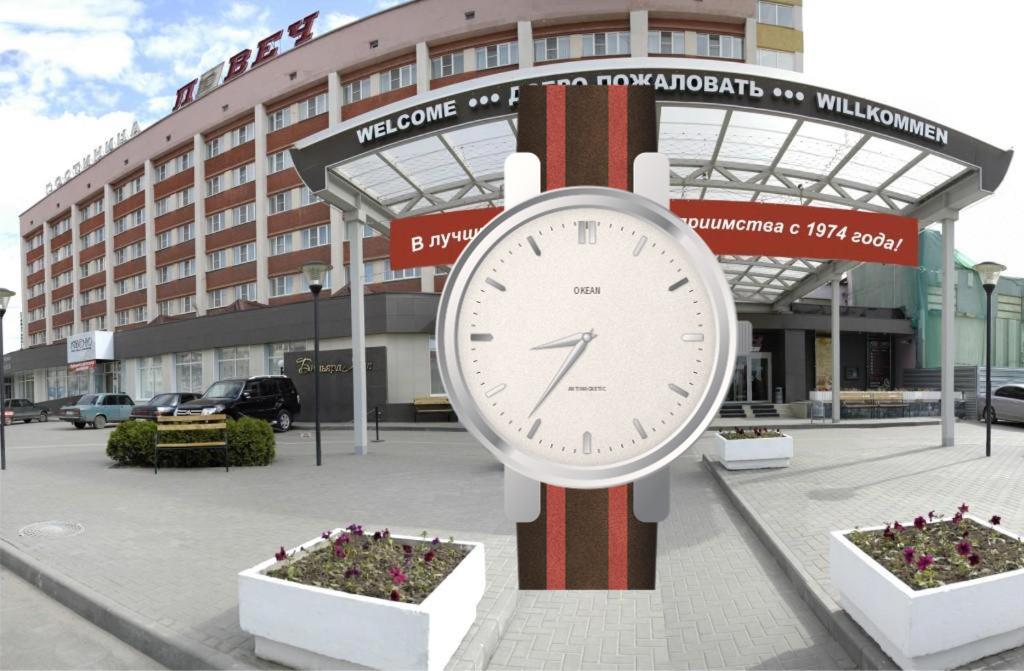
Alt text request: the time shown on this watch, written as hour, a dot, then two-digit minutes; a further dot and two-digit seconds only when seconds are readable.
8.36
